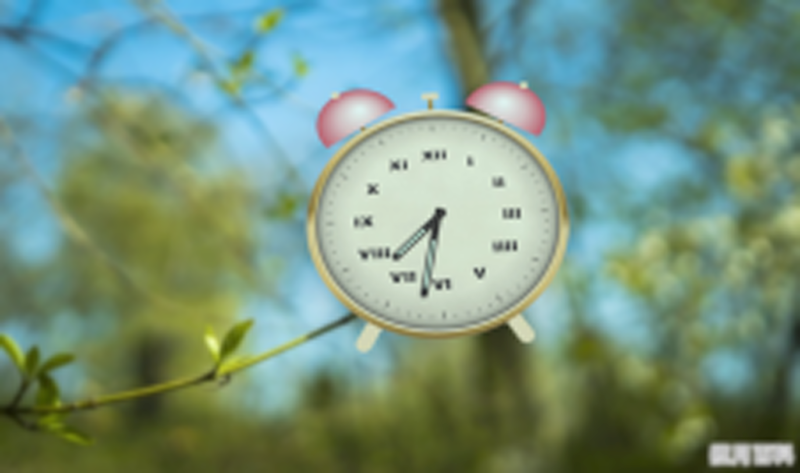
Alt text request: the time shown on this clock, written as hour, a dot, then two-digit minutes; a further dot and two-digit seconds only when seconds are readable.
7.32
